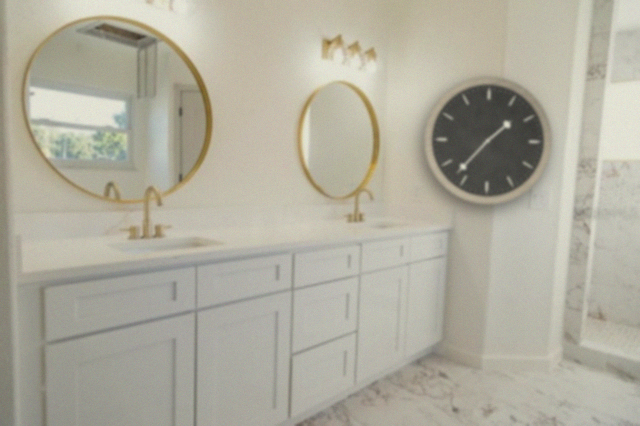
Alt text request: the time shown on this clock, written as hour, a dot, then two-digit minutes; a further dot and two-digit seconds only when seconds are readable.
1.37
